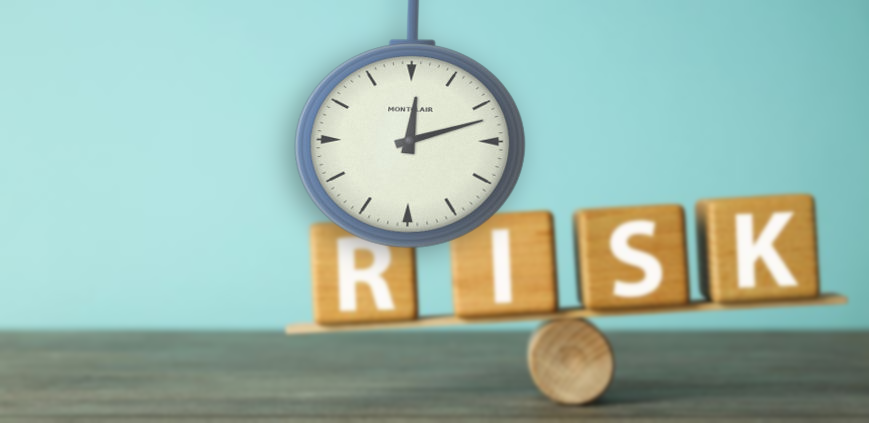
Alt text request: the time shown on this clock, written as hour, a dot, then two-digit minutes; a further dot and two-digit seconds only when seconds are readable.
12.12
